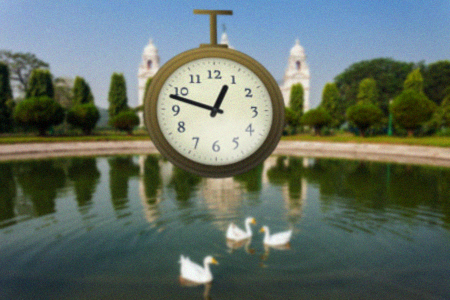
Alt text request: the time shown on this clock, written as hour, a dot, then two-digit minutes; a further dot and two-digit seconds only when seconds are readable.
12.48
